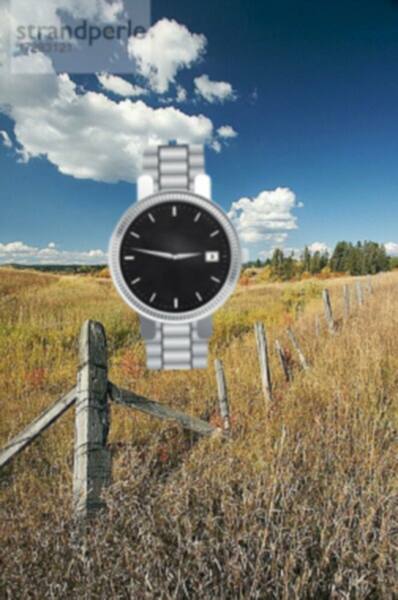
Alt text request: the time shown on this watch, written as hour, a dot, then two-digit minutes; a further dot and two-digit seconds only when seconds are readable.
2.47
